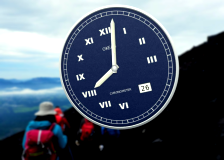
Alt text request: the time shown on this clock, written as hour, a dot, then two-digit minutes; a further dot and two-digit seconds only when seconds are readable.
8.02
